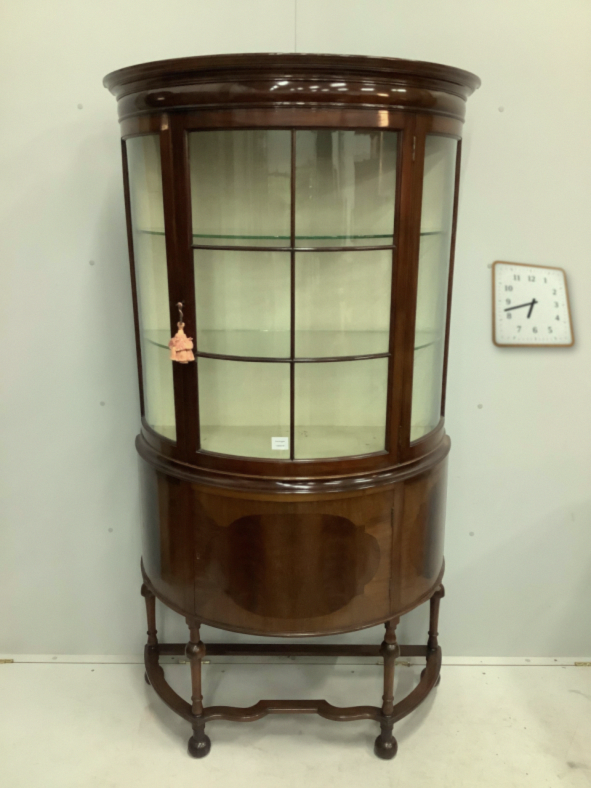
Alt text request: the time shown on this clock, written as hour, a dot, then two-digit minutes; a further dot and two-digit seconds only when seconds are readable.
6.42
